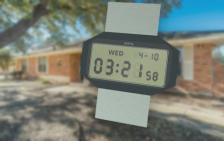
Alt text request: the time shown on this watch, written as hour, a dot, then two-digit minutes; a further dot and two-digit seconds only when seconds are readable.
3.21.58
